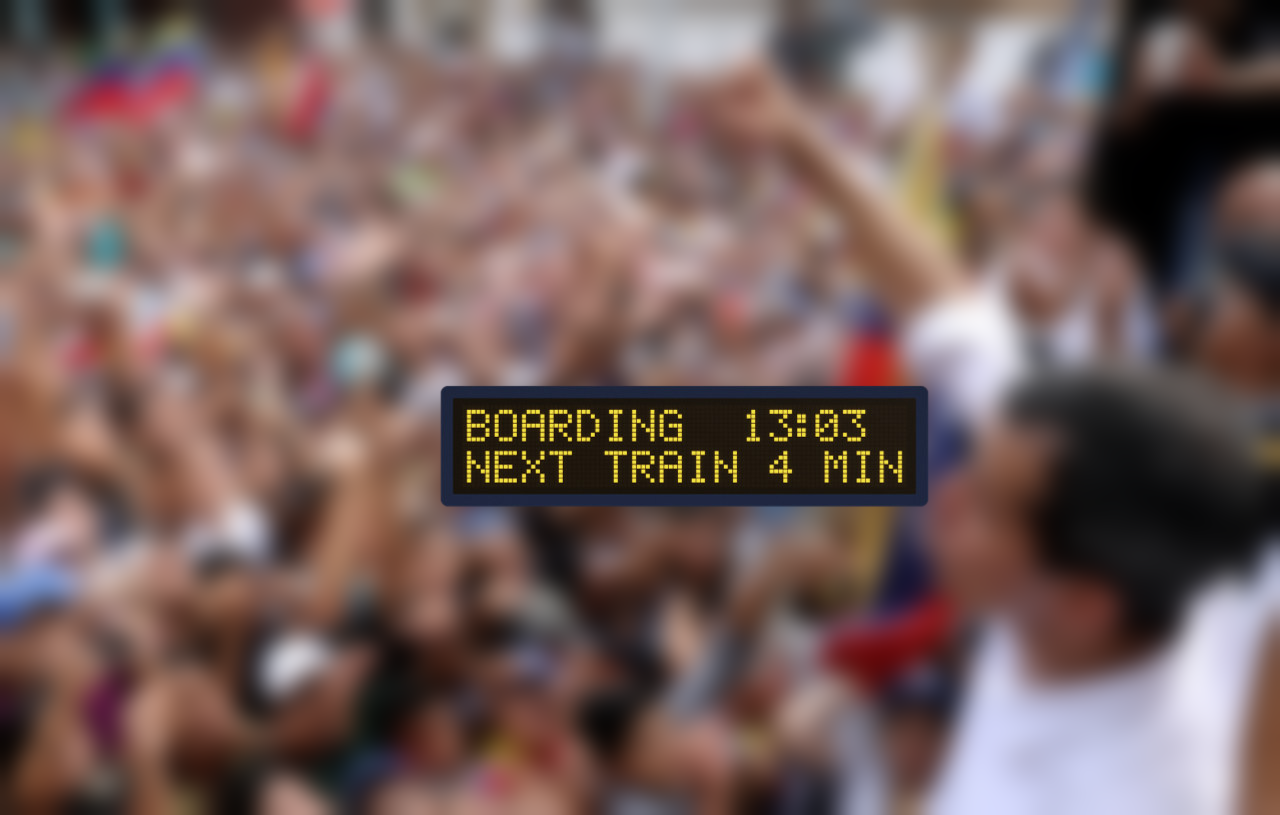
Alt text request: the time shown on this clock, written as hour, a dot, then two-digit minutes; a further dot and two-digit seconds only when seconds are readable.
13.03
